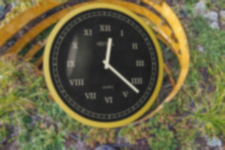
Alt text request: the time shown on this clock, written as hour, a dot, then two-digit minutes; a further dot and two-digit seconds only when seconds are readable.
12.22
